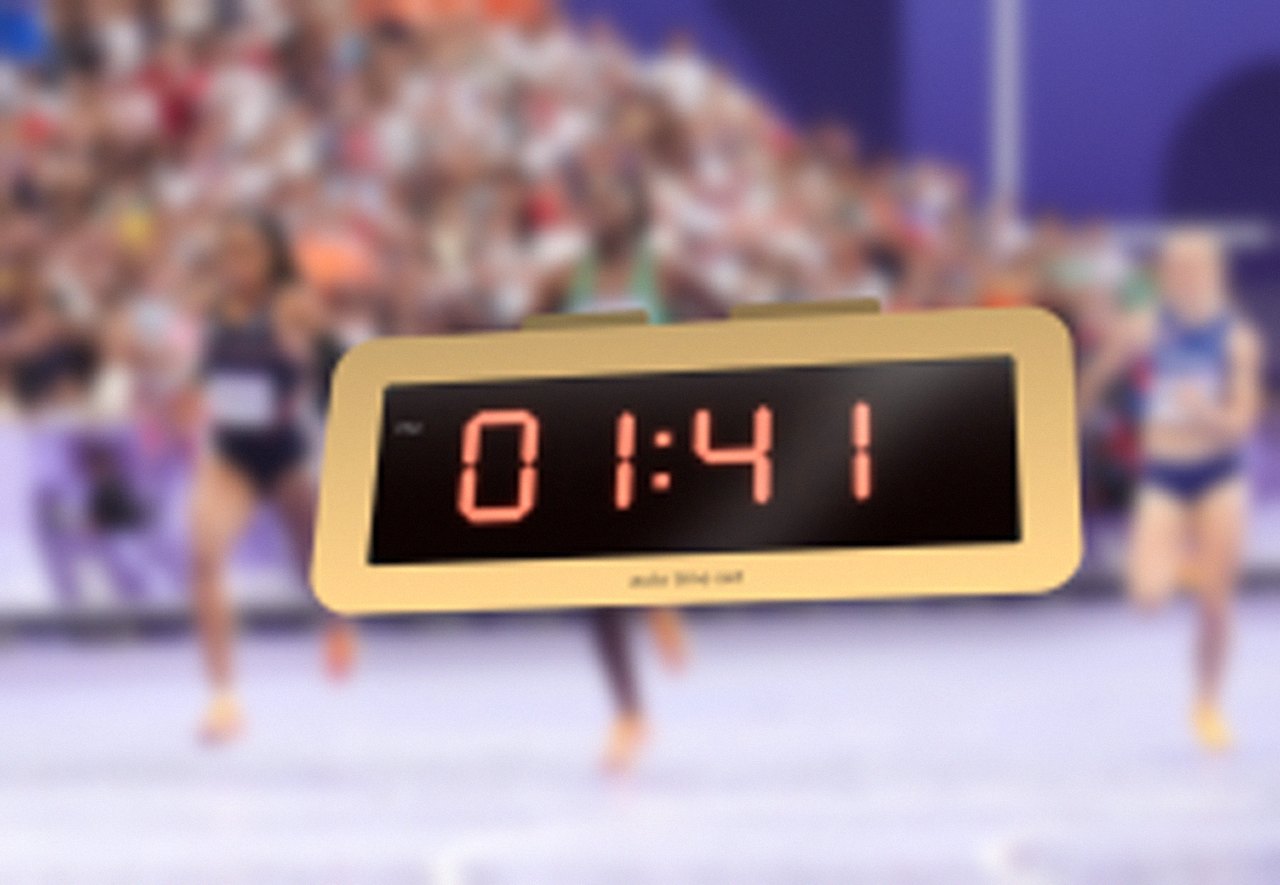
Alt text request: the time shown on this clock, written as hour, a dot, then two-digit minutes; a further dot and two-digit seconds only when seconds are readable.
1.41
